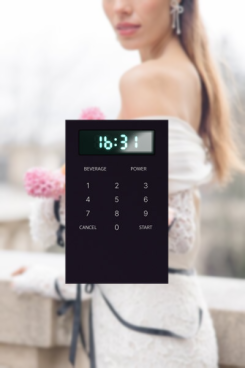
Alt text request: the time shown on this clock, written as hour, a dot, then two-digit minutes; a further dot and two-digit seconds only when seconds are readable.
16.31
